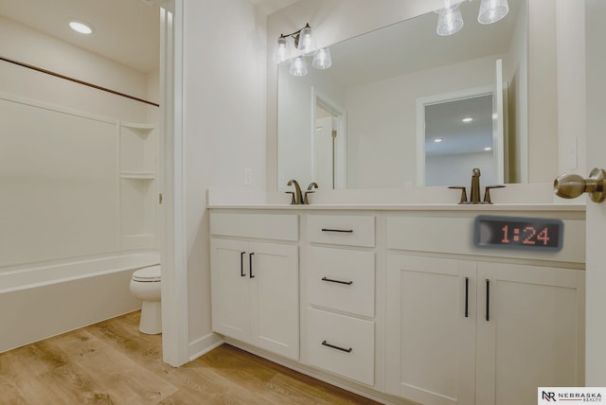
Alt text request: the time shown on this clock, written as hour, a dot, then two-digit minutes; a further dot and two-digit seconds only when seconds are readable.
1.24
